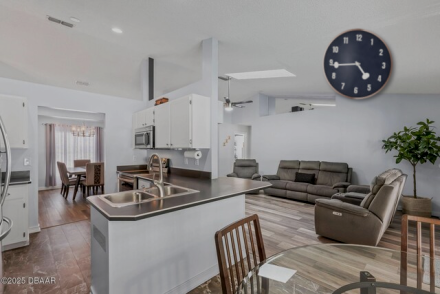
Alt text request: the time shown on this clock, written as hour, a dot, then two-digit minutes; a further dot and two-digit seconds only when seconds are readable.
4.44
